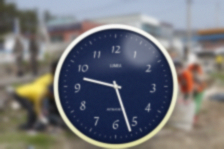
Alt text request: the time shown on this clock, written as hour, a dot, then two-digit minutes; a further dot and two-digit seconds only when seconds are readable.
9.27
